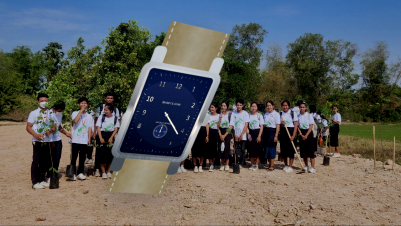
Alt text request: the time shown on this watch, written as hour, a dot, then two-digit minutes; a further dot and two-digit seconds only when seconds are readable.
4.22
